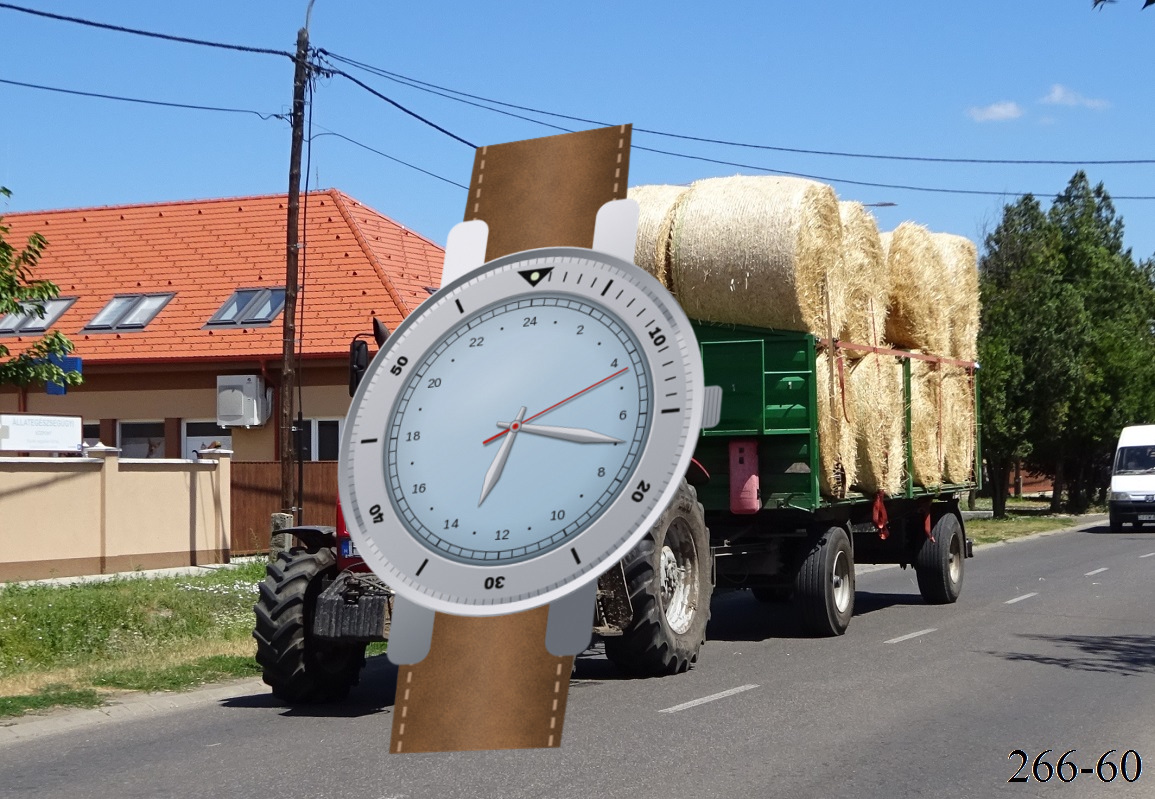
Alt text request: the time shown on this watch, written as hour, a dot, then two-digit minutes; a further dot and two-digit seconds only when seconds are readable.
13.17.11
